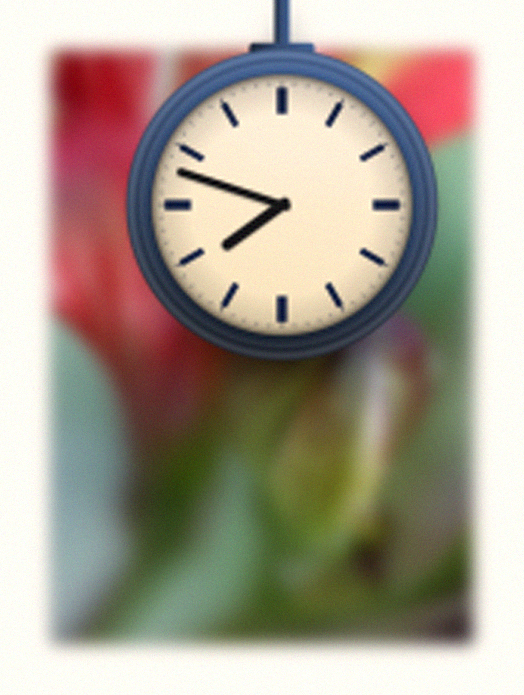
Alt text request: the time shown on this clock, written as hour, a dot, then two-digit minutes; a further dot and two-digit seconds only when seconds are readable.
7.48
